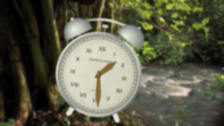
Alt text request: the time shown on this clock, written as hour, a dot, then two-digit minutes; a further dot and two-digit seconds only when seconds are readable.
1.29
